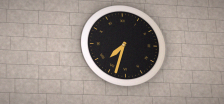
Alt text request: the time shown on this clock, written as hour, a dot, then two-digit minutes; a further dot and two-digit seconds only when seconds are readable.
7.33
